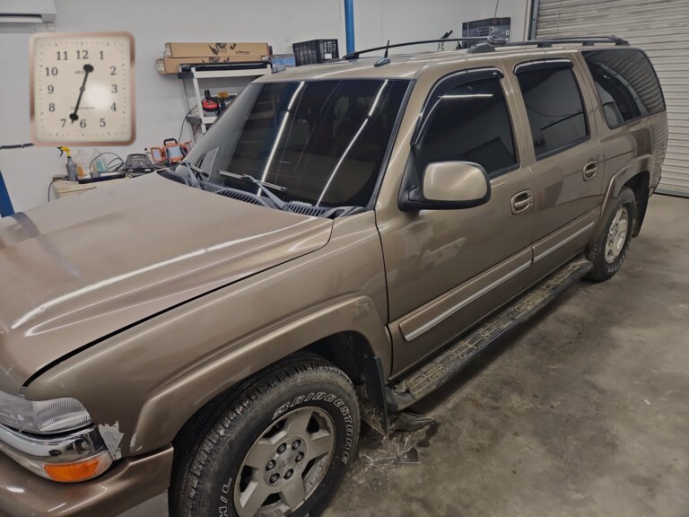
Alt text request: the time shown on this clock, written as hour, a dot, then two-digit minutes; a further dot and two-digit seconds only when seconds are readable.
12.33
